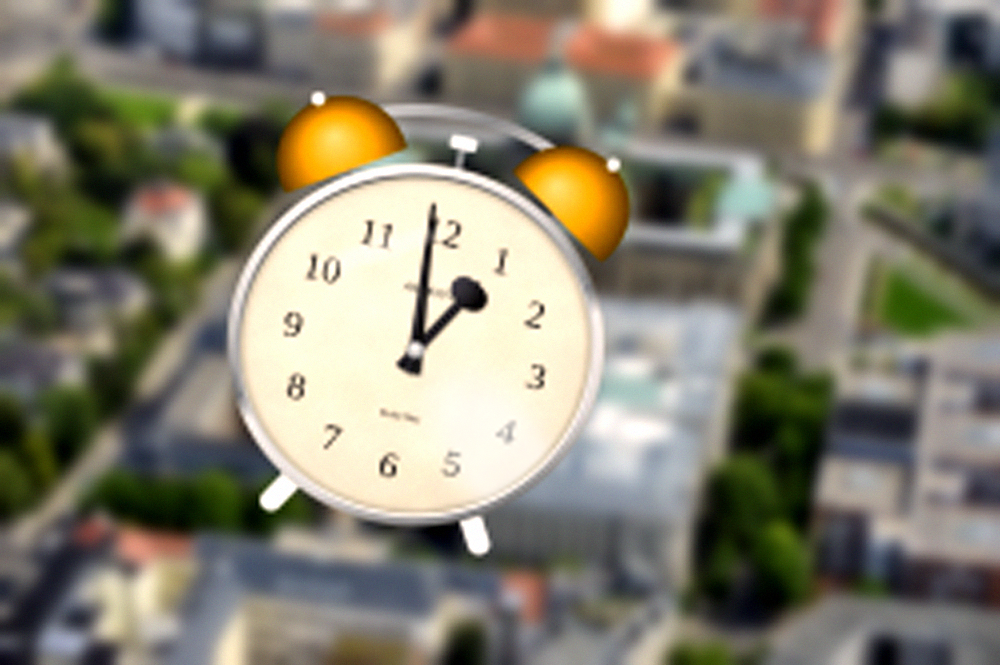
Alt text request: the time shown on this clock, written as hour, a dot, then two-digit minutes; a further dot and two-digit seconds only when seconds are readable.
12.59
